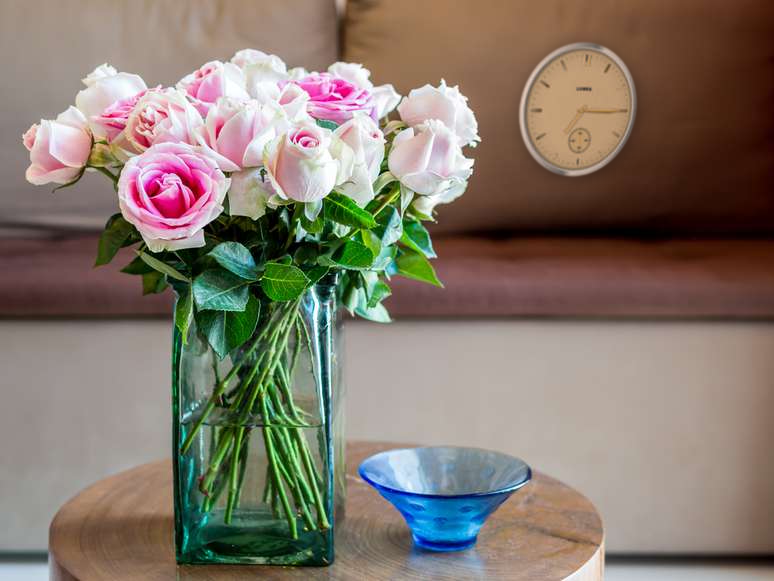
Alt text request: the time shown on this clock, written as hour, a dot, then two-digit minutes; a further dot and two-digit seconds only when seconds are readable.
7.15
